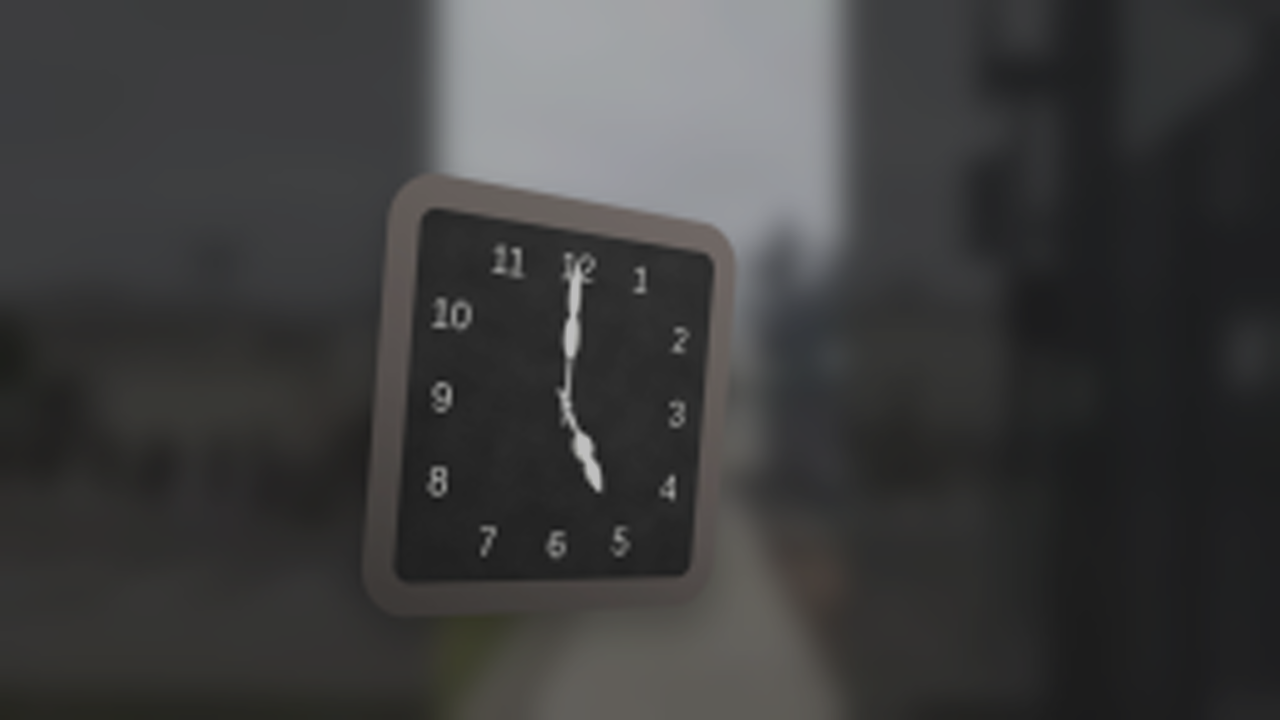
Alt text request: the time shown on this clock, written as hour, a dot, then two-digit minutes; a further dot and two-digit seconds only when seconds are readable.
5.00
